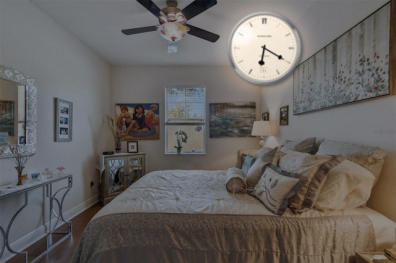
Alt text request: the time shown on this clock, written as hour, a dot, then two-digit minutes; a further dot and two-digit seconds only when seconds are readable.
6.20
